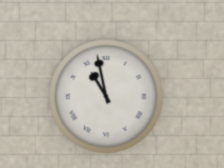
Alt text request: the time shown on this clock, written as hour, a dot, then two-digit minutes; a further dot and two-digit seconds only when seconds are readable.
10.58
